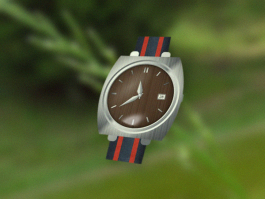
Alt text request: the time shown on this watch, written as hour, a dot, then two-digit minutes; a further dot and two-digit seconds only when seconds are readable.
11.39
